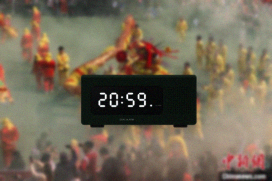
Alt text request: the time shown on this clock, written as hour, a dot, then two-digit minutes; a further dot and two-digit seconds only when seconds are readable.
20.59
